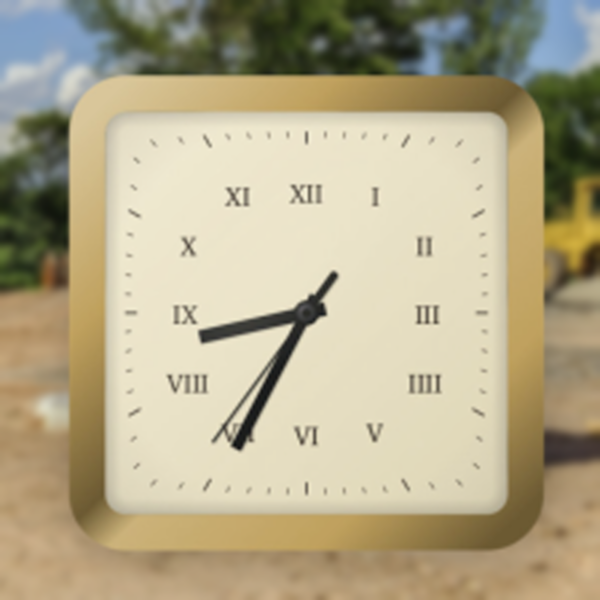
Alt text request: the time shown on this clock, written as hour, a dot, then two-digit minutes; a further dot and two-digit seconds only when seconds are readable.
8.34.36
